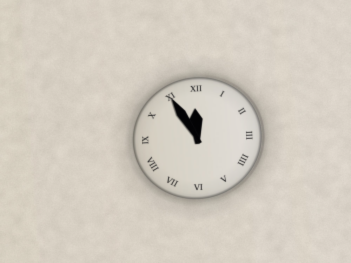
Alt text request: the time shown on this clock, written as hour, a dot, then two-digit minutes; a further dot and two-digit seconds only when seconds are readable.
11.55
